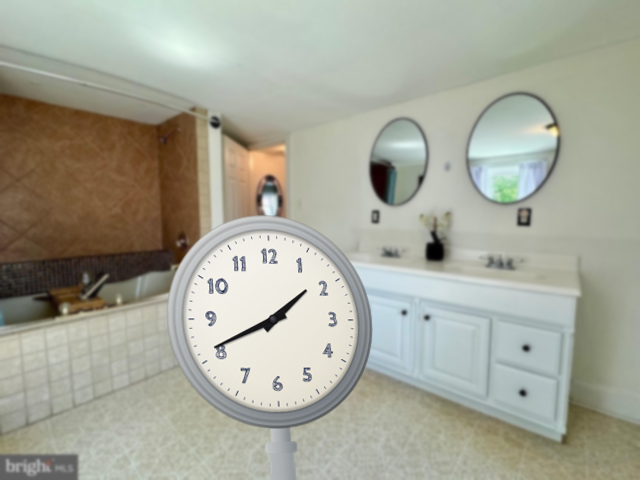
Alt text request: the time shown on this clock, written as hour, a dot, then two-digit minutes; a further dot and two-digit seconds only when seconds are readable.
1.41
